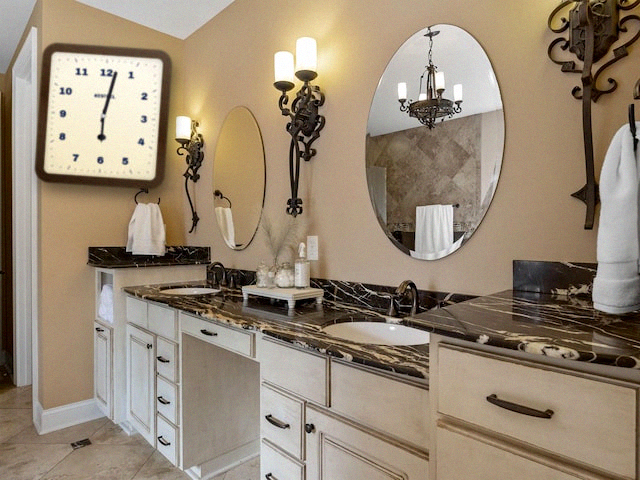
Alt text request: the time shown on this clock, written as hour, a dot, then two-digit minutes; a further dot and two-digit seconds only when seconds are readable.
6.02
